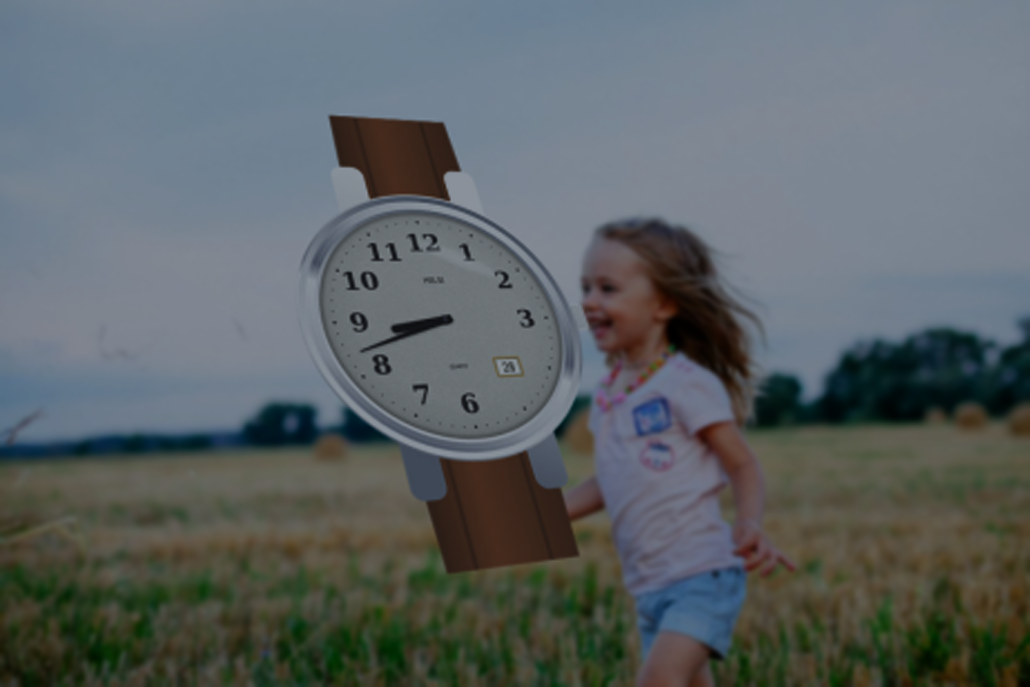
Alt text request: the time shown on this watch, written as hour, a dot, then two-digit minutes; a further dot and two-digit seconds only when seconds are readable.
8.42
